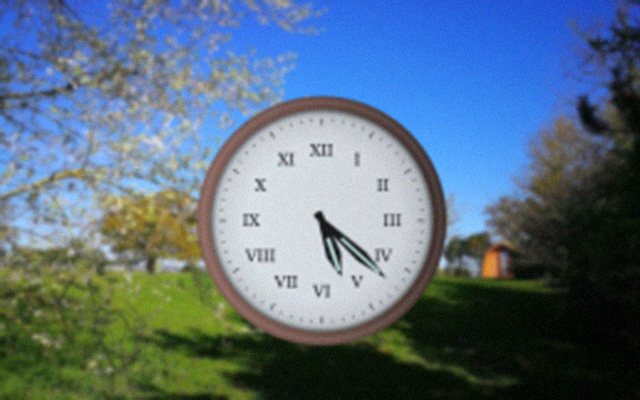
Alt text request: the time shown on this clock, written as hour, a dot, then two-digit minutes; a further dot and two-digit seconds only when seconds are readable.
5.22
